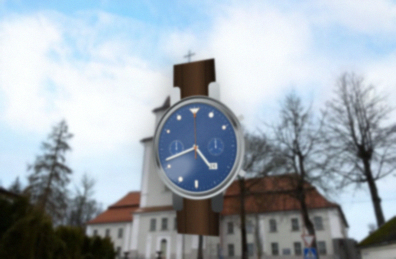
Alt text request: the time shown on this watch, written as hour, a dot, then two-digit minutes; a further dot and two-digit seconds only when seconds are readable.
4.42
